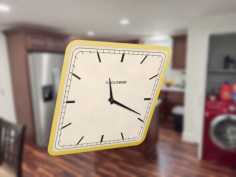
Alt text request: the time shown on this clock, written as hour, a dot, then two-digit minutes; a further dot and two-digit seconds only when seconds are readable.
11.19
